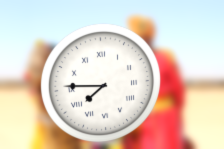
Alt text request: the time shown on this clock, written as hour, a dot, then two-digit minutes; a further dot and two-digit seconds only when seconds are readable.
7.46
